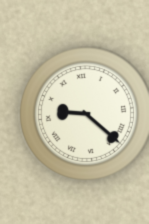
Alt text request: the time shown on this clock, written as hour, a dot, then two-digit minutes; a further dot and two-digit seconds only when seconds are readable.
9.23
